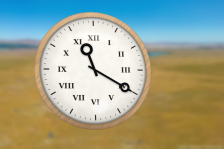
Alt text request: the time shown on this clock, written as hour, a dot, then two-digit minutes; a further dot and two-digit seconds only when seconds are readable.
11.20
